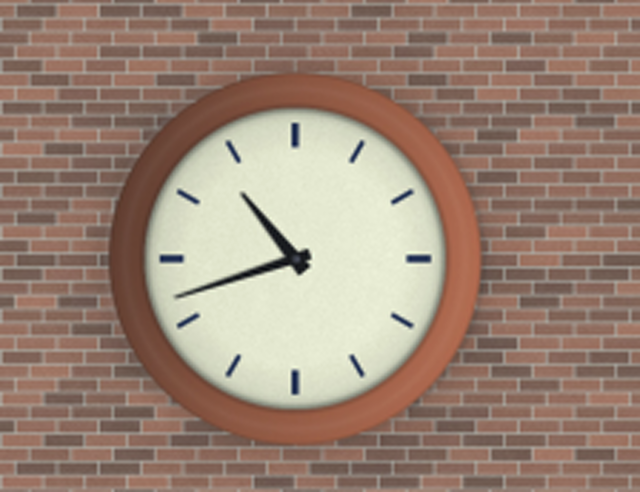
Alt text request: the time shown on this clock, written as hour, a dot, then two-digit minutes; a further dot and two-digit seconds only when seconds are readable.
10.42
